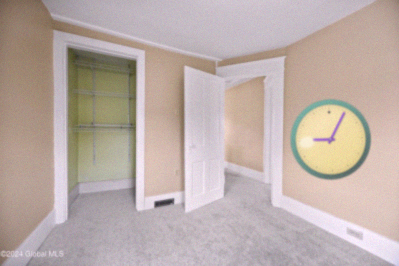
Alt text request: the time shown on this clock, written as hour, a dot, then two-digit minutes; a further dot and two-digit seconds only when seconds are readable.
9.05
